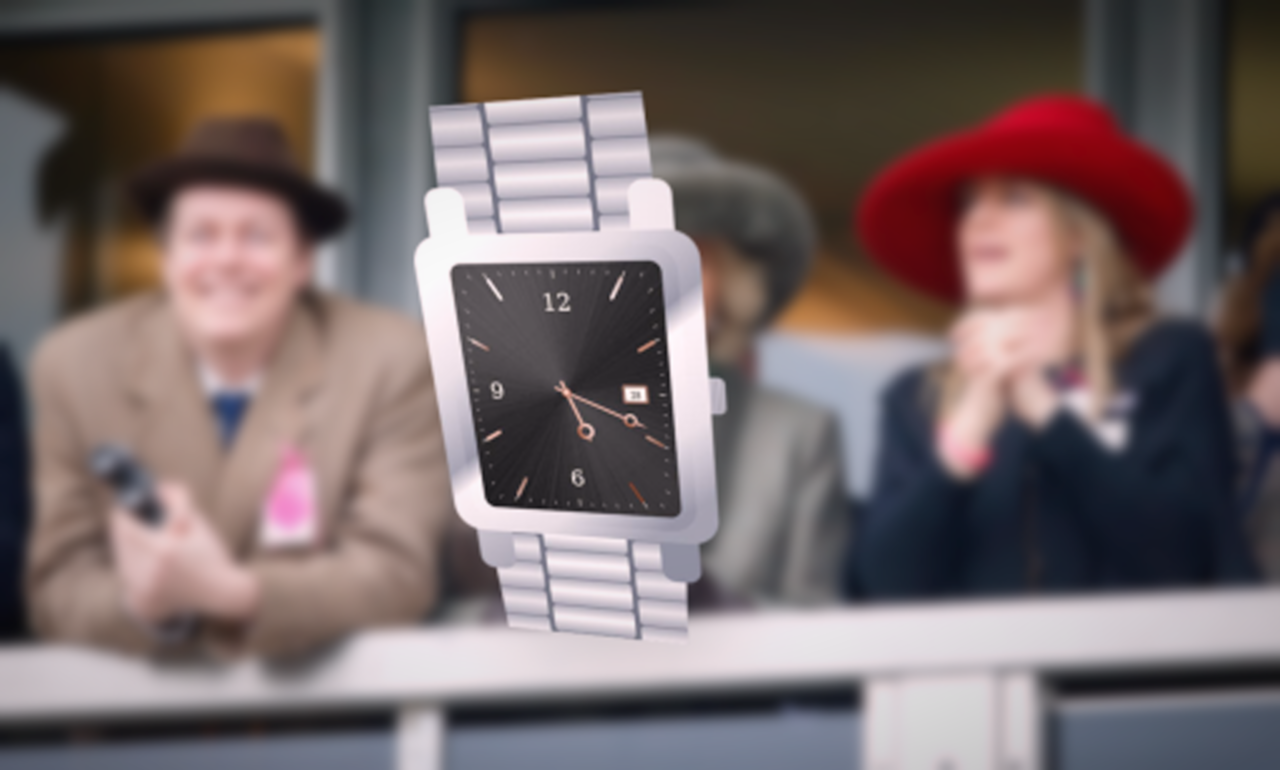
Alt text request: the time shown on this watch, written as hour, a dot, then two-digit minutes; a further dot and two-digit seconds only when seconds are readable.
5.19
